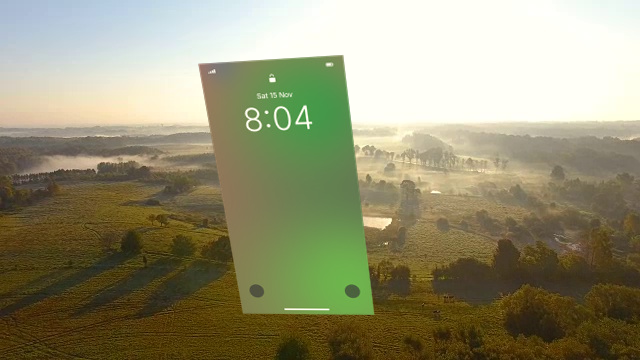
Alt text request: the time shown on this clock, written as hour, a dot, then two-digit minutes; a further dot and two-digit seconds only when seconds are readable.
8.04
